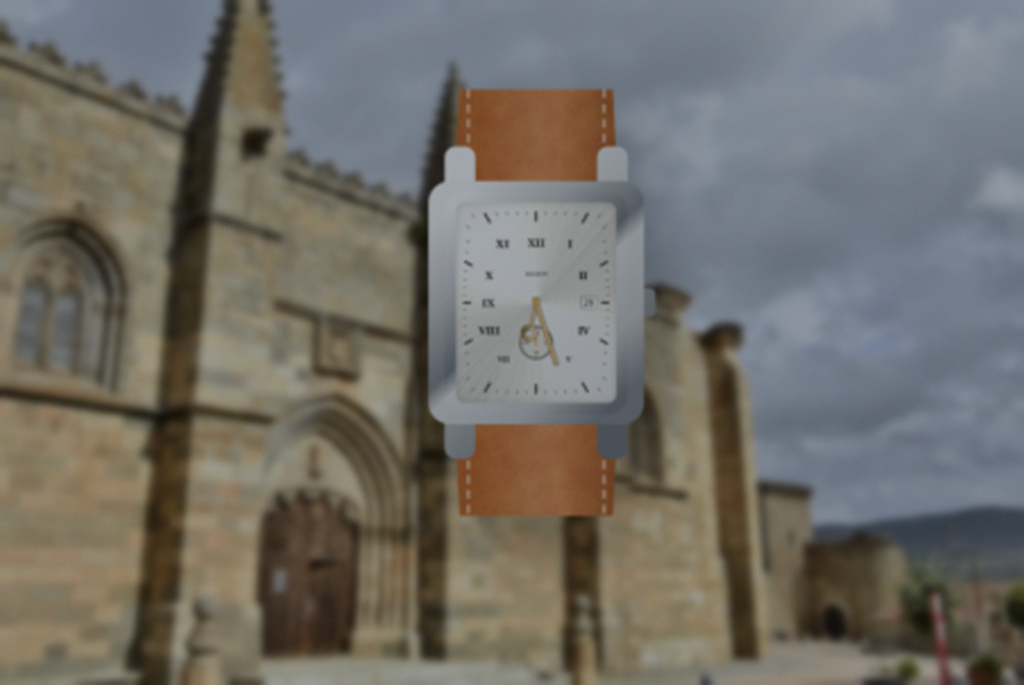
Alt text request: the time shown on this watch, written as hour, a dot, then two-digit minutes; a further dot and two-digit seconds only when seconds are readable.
6.27
